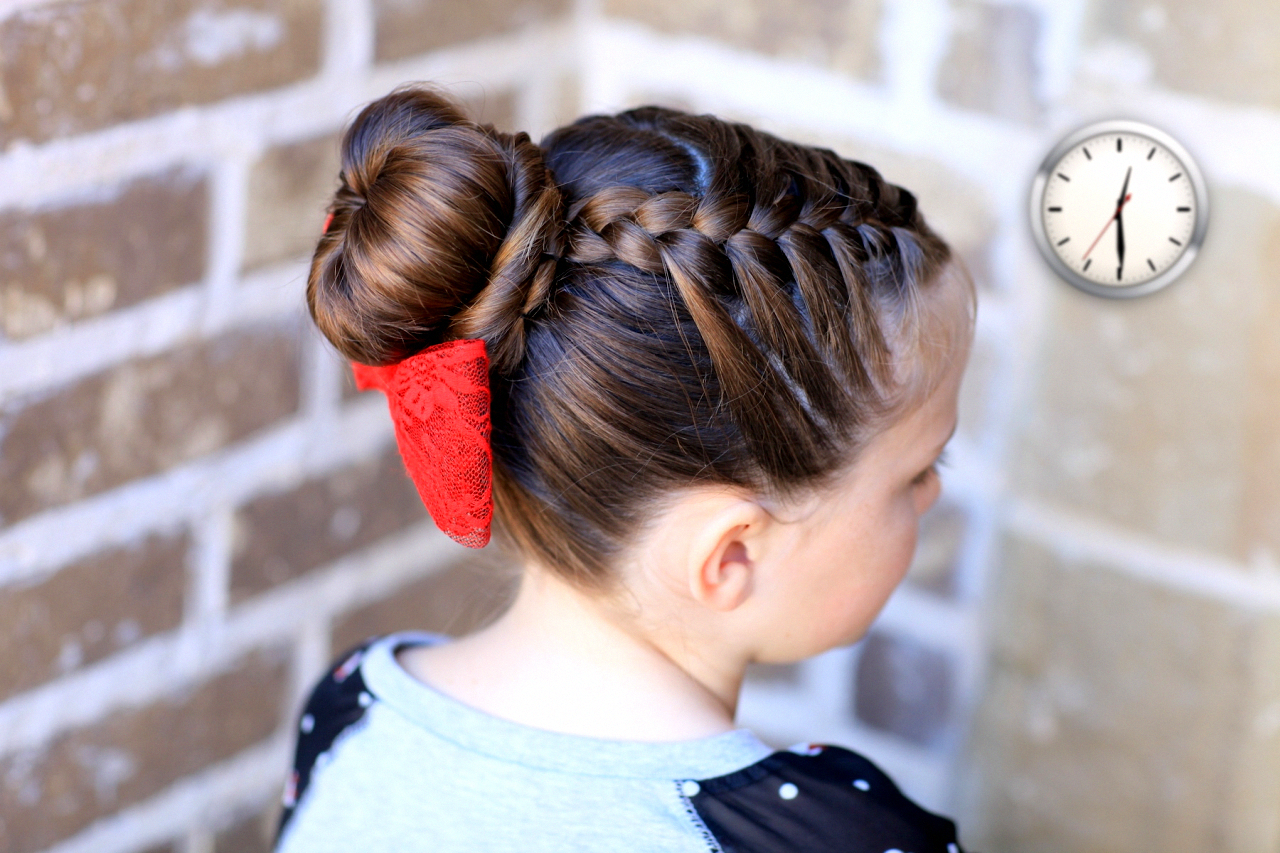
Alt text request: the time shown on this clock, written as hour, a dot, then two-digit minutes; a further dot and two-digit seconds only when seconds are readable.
12.29.36
